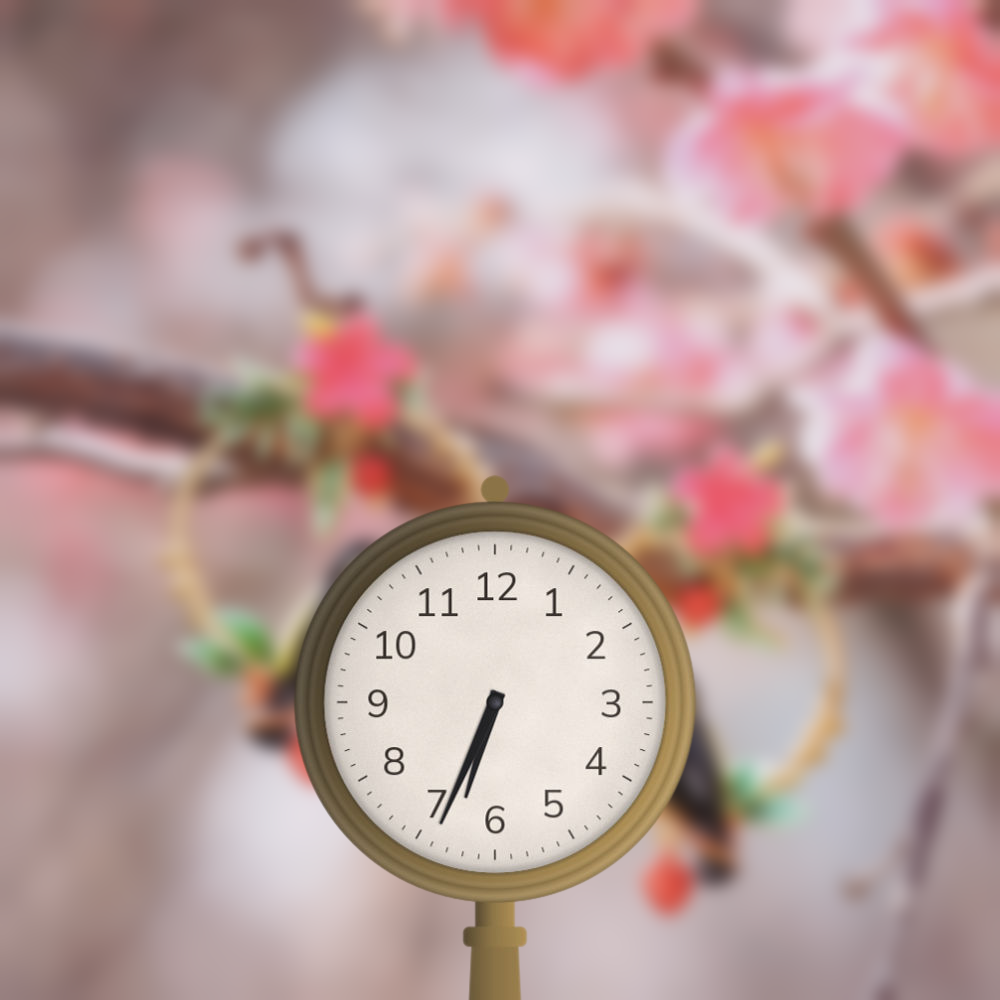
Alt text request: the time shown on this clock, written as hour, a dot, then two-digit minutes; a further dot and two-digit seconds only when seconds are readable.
6.34
